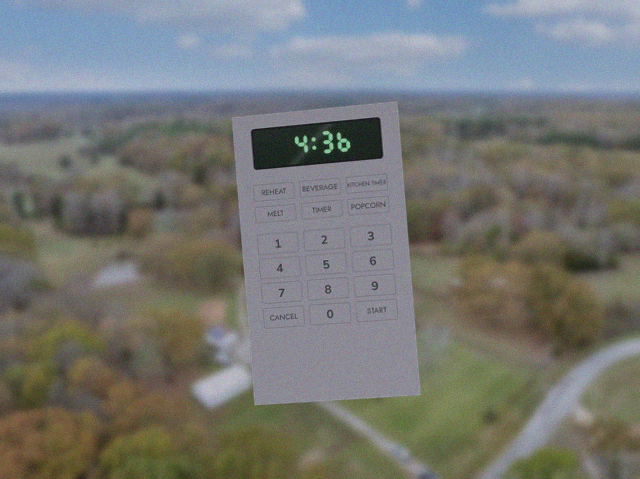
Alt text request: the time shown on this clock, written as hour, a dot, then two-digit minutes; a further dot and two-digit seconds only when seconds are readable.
4.36
